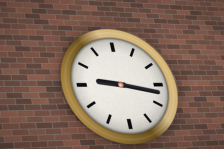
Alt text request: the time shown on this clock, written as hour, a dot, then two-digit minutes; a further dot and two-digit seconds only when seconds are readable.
9.17
